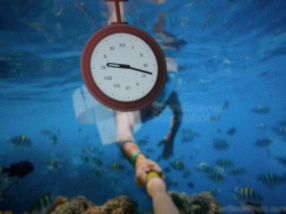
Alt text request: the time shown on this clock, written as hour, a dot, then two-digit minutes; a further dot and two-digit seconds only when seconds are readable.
9.18
